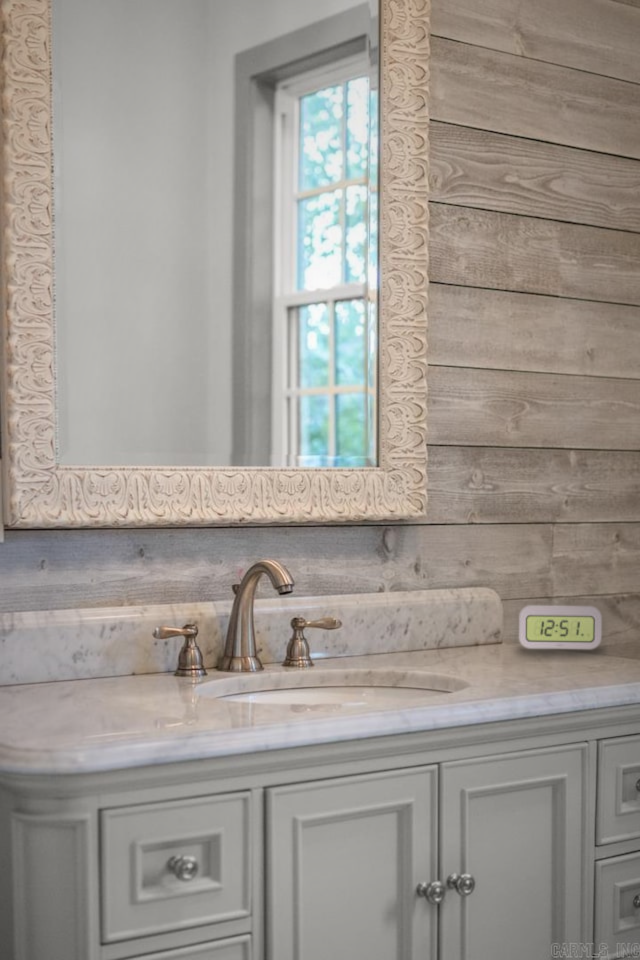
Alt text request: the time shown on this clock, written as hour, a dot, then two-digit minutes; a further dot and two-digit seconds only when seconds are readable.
12.51
